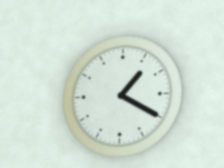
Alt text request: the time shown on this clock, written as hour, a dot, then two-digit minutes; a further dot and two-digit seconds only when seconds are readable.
1.20
